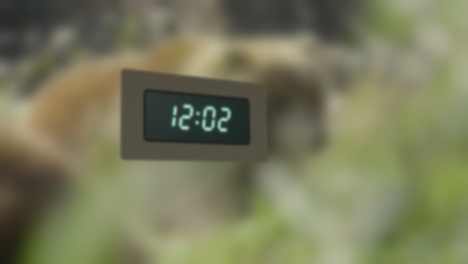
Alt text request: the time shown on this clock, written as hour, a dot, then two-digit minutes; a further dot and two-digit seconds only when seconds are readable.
12.02
